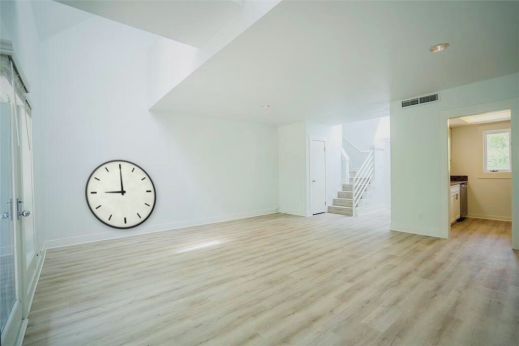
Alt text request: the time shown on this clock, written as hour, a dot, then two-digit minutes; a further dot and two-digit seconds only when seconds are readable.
9.00
